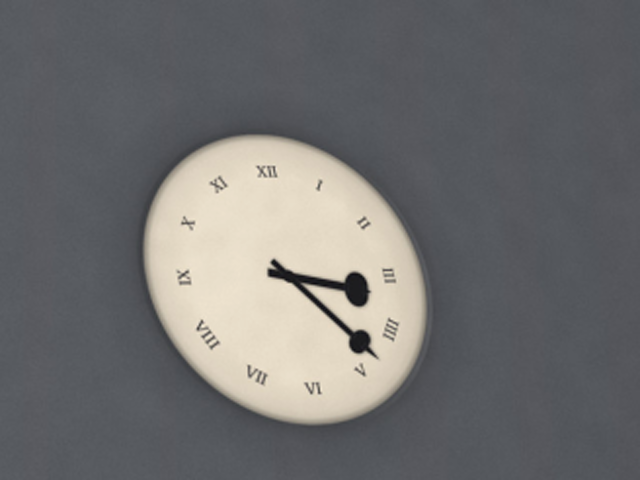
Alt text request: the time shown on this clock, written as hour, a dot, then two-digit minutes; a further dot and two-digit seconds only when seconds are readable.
3.23
